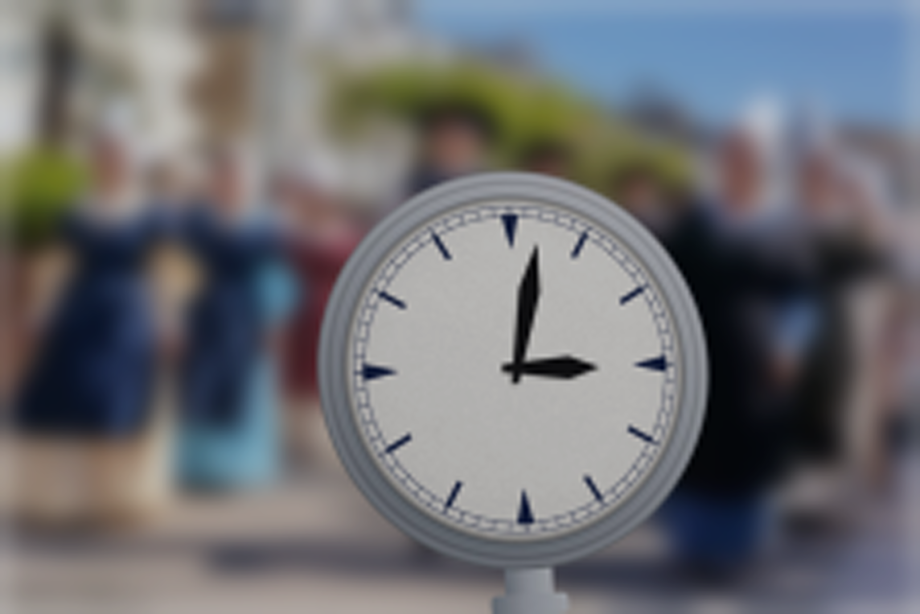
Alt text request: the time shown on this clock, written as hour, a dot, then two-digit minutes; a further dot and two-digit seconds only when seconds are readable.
3.02
